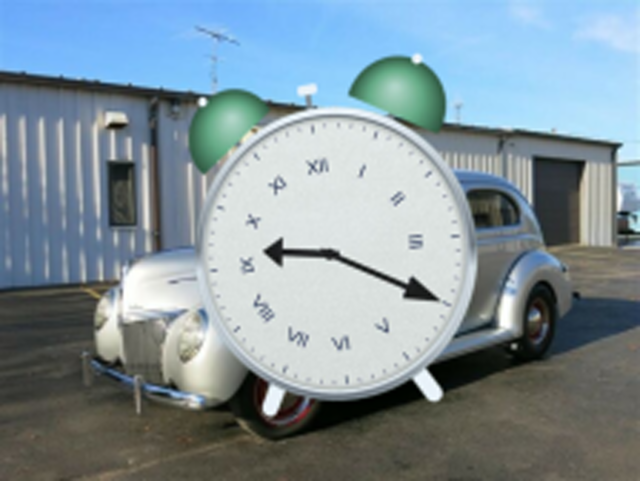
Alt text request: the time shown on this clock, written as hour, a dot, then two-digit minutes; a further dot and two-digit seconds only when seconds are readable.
9.20
